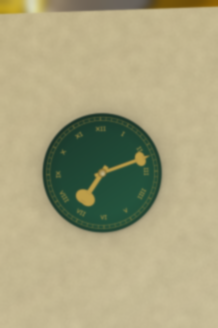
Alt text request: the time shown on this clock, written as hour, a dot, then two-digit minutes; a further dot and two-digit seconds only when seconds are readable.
7.12
